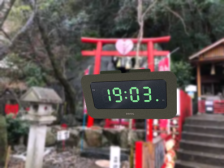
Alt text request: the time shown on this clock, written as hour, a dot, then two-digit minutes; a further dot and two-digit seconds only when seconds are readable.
19.03
